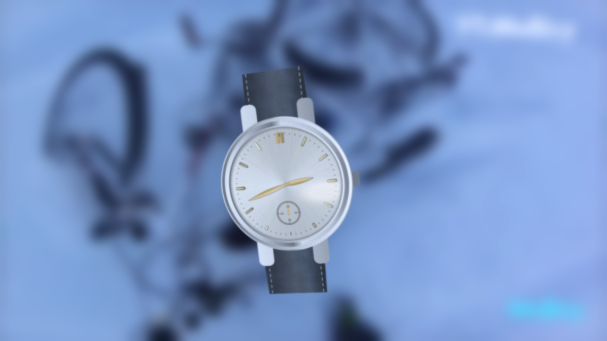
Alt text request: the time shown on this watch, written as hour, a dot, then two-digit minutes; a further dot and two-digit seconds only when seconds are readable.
2.42
